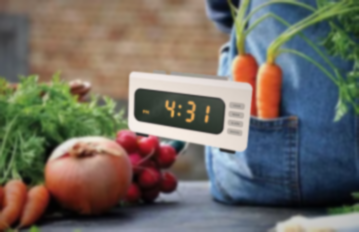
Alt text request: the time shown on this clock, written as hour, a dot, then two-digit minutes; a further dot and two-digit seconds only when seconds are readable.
4.31
